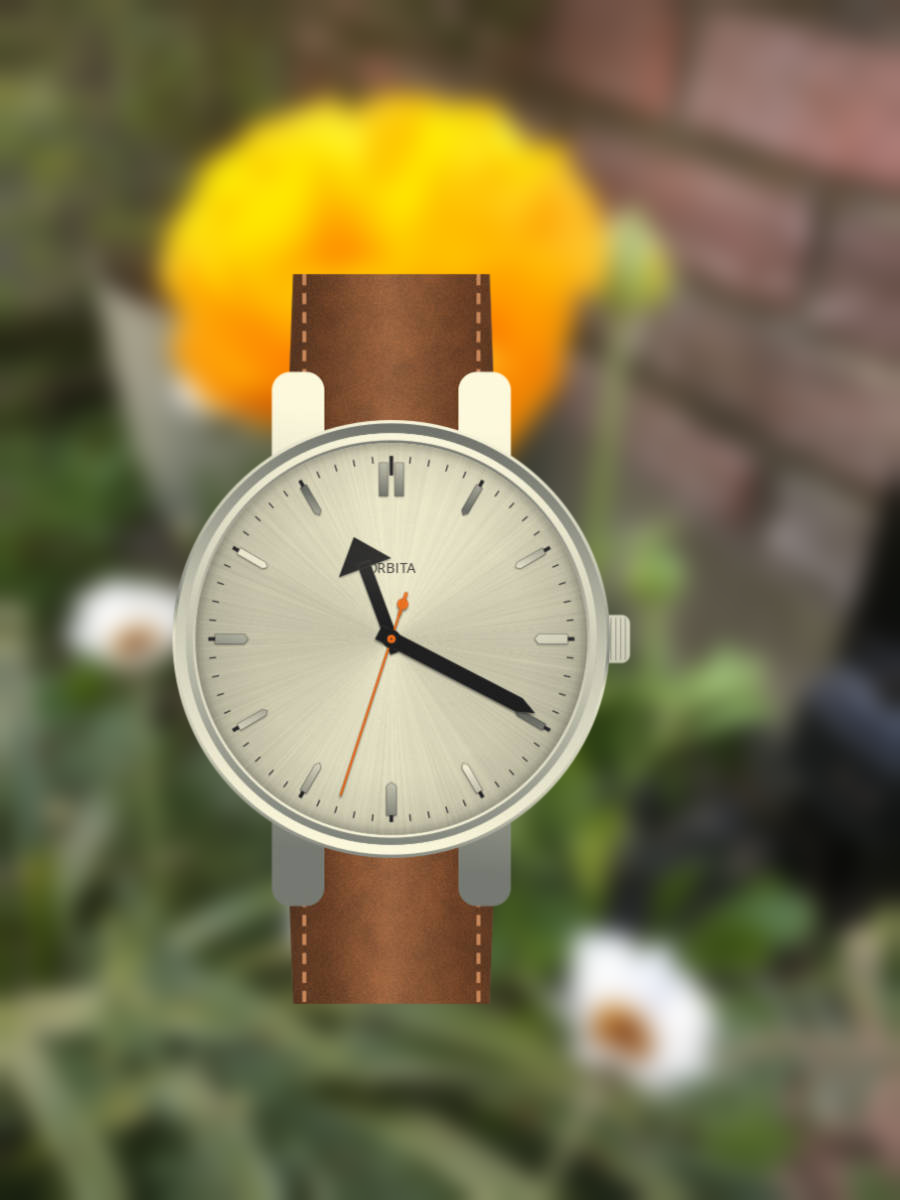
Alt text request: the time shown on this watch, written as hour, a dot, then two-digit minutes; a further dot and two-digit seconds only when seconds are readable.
11.19.33
